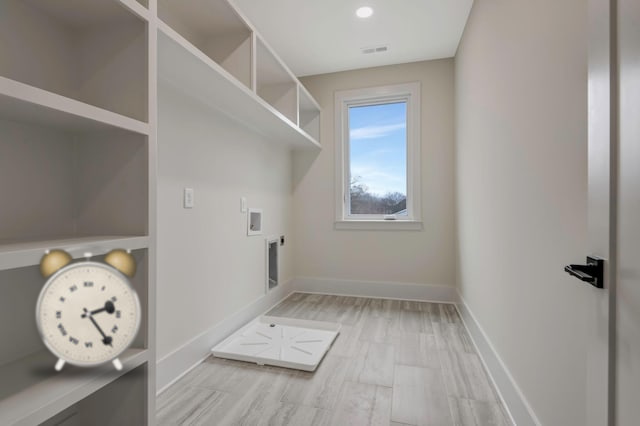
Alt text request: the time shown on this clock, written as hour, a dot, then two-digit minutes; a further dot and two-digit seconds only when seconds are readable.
2.24
